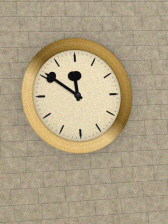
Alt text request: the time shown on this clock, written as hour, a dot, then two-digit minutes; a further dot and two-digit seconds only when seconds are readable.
11.51
